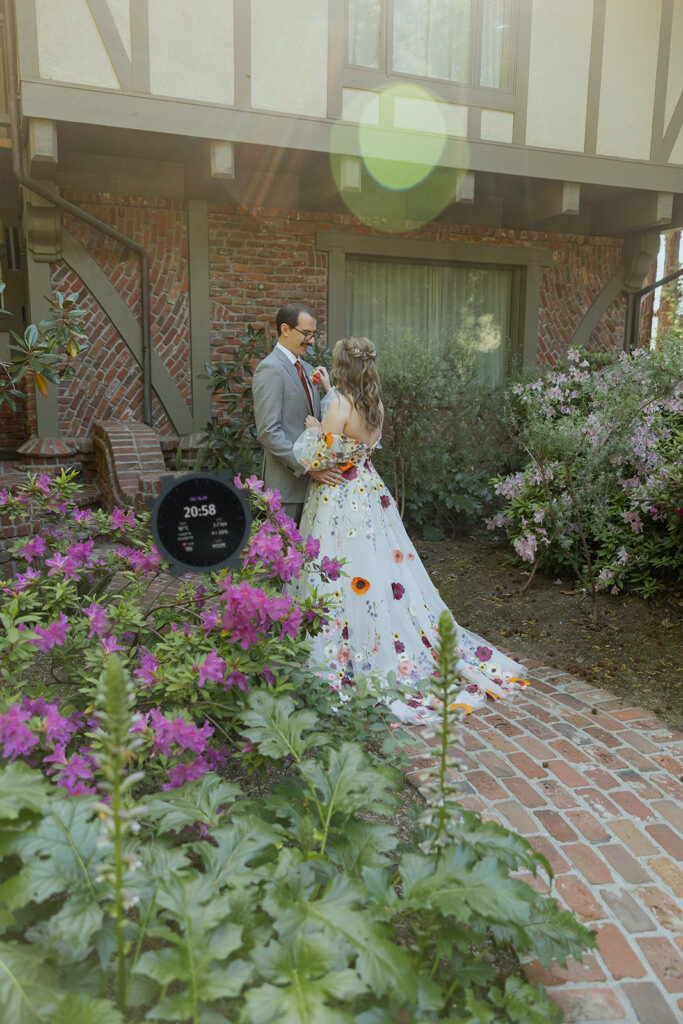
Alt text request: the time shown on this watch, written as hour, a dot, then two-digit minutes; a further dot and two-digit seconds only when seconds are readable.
20.58
